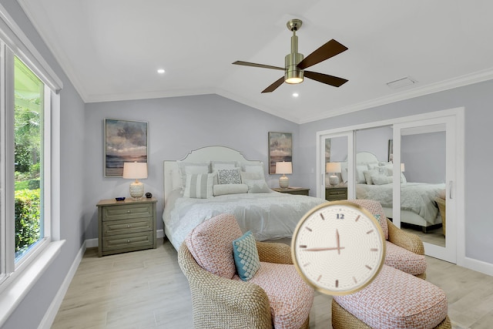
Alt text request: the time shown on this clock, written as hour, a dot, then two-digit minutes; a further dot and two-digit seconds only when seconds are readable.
11.44
